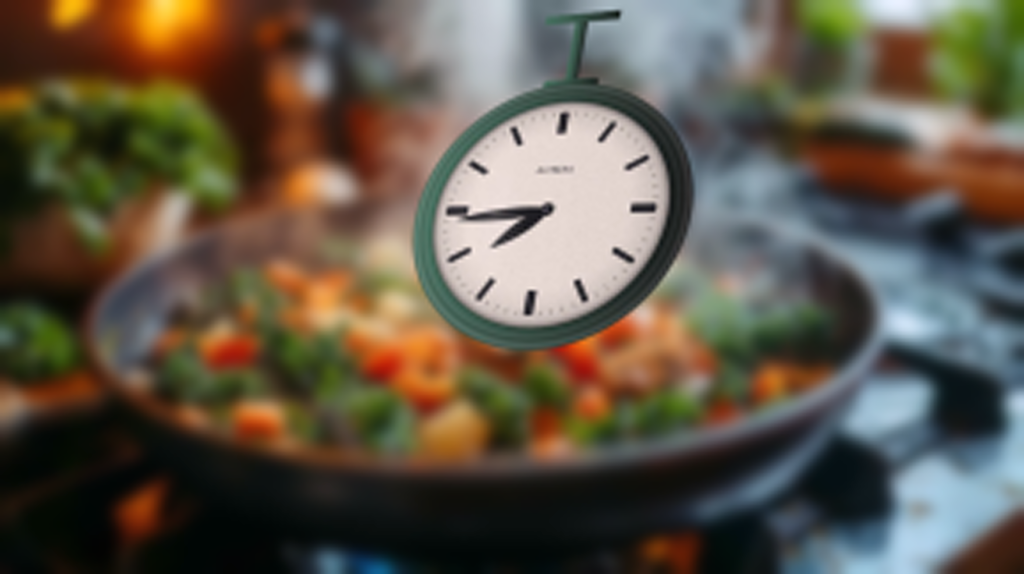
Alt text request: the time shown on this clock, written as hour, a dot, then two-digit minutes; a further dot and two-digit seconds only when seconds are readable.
7.44
